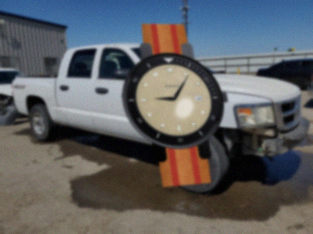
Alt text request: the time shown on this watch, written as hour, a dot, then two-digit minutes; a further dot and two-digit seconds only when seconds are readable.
9.06
